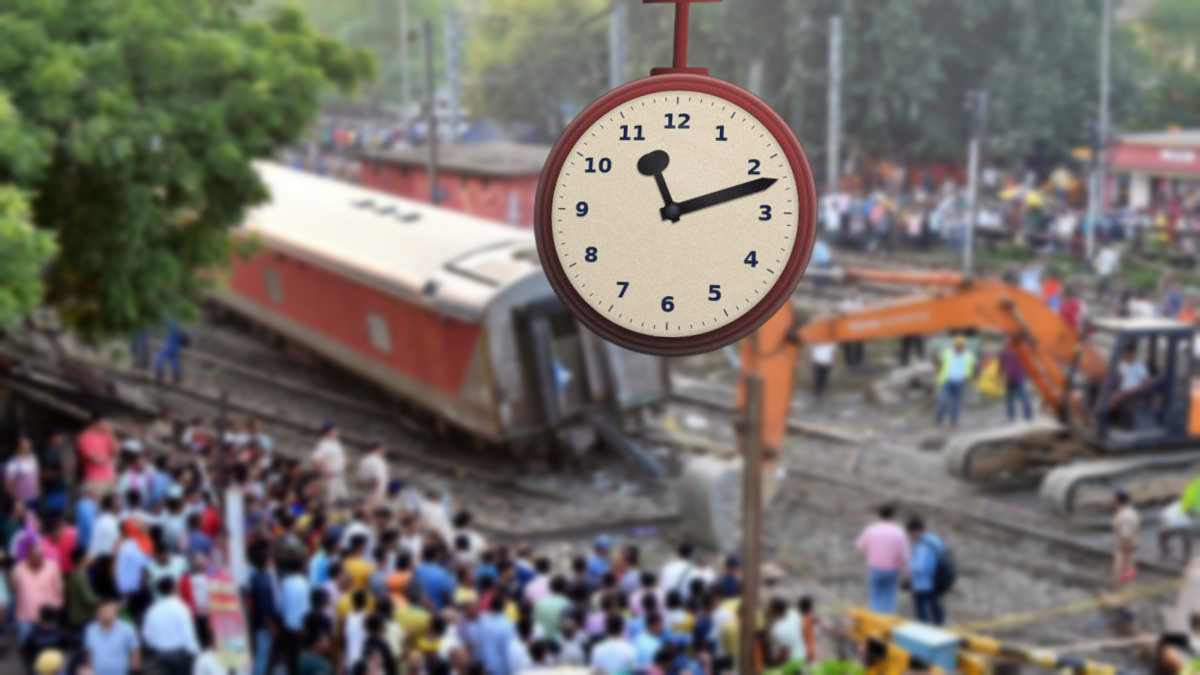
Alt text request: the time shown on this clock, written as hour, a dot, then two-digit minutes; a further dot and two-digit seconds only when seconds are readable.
11.12
